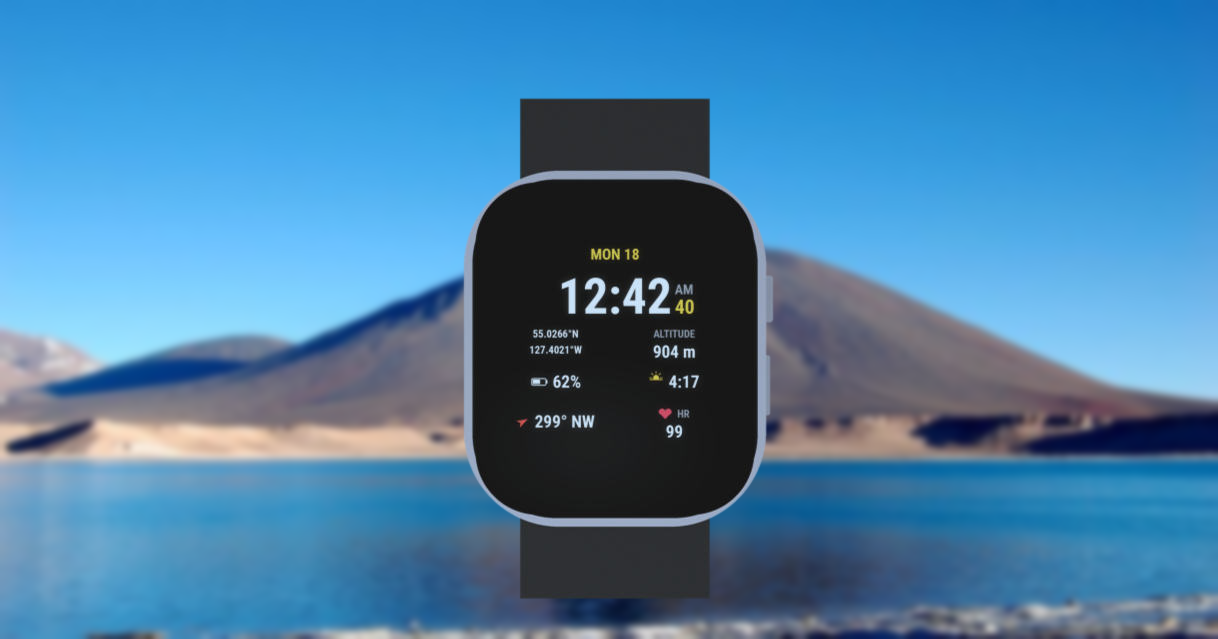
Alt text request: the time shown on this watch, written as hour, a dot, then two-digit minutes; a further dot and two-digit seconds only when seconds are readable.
12.42.40
